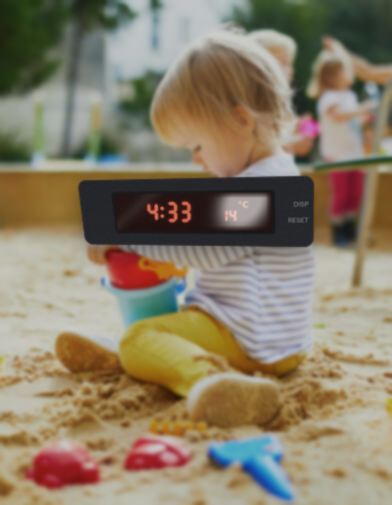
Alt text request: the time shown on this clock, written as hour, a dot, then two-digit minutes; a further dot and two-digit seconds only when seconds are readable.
4.33
